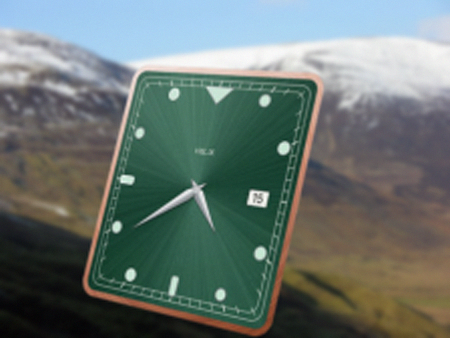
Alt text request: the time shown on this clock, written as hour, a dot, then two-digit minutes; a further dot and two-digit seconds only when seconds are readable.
4.39
